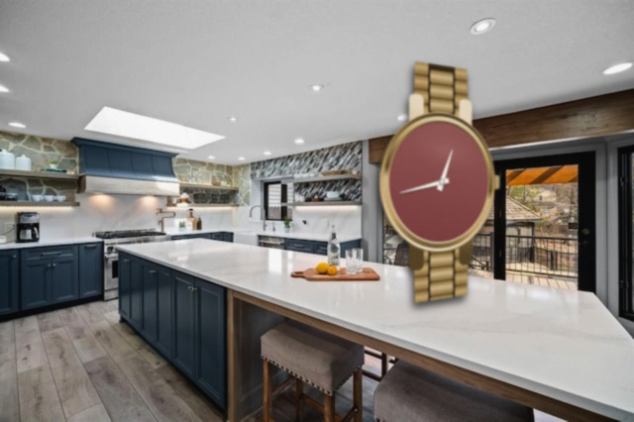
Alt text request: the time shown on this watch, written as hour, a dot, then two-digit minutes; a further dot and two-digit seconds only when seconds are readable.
12.43
